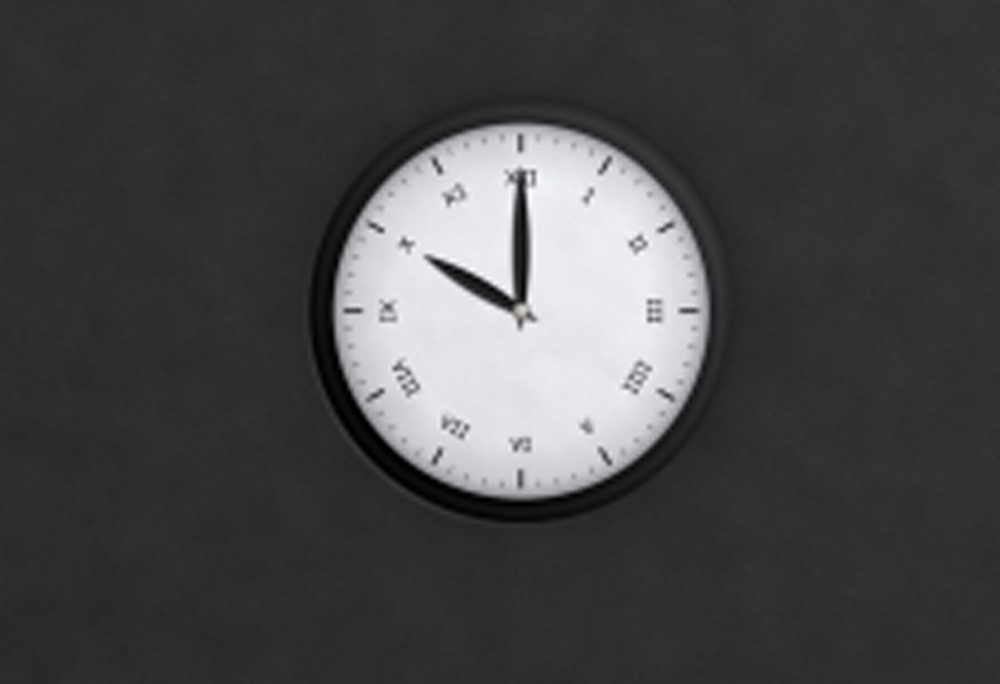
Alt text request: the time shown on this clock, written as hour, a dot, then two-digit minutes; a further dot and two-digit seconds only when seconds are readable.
10.00
